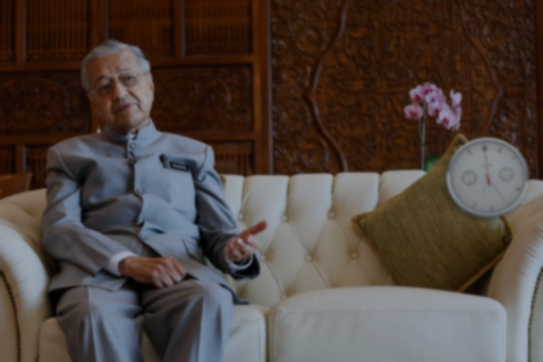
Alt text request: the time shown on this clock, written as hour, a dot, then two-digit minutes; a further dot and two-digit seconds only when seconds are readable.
6.25
